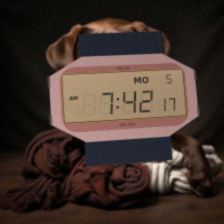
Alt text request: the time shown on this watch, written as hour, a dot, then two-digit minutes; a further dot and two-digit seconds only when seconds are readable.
7.42.17
